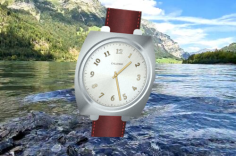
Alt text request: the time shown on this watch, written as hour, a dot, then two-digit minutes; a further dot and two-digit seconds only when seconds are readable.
1.27
